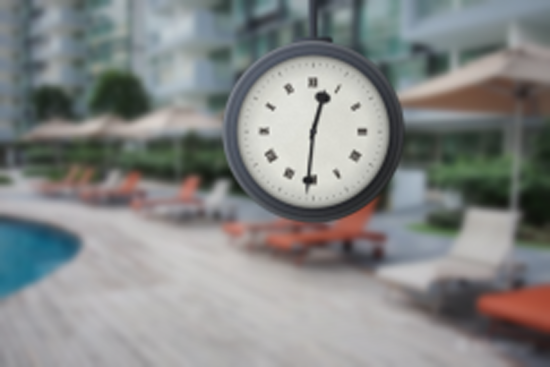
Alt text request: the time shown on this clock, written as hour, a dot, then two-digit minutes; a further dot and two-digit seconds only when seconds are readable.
12.31
